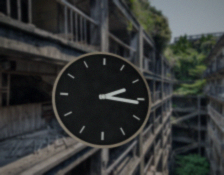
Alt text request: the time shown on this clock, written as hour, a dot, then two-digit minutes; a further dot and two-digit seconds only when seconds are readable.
2.16
